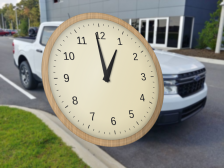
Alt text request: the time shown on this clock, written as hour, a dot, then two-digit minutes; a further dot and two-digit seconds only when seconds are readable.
12.59
